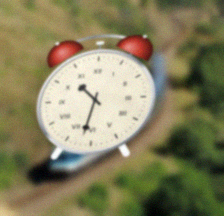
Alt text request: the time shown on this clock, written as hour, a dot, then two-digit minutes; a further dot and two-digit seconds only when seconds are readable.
10.32
